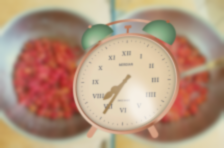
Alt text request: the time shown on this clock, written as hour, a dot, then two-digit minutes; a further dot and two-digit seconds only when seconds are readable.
7.35
